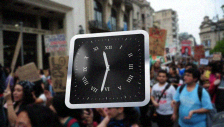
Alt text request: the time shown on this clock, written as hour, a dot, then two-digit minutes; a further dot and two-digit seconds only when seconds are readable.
11.32
